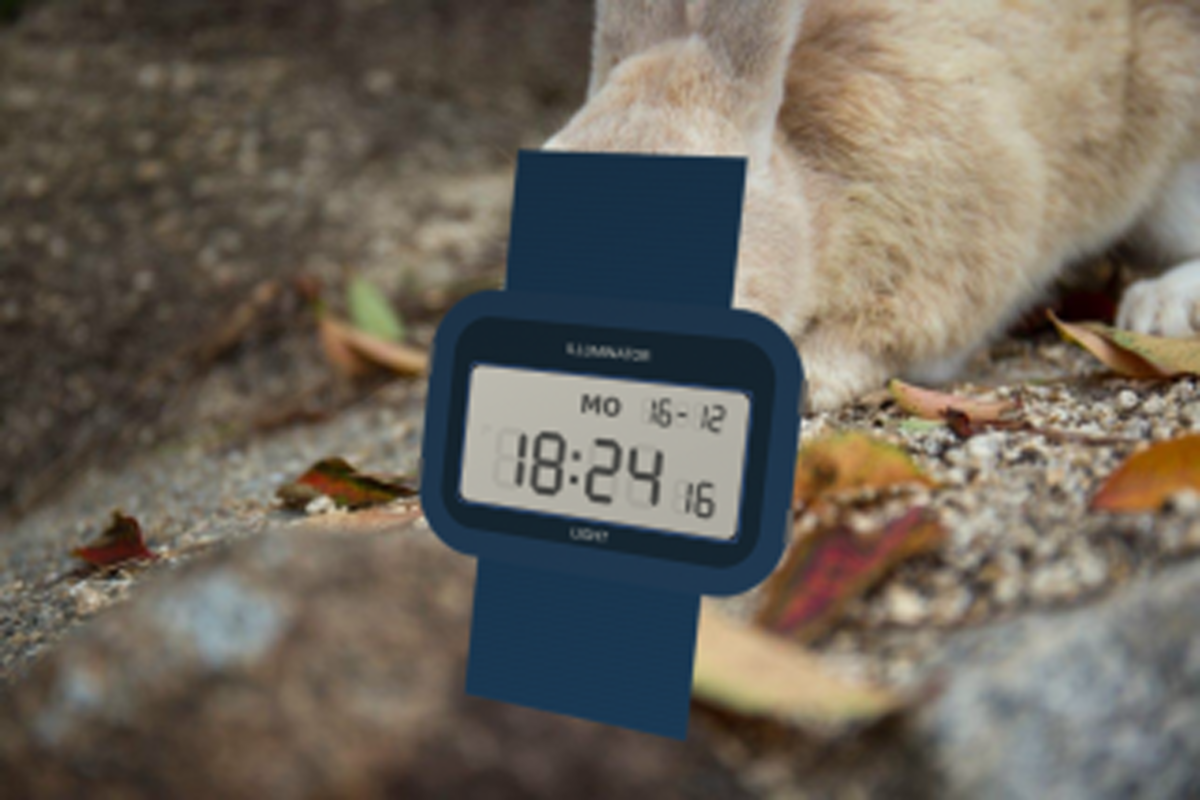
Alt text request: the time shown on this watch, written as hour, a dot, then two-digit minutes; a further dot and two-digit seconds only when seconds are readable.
18.24.16
